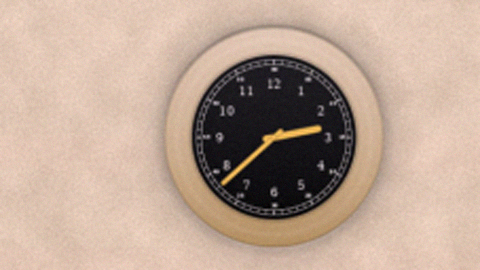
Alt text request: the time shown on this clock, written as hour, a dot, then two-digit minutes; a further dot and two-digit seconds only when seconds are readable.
2.38
